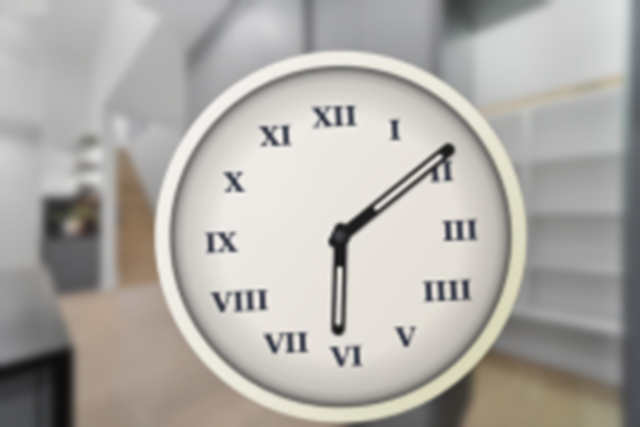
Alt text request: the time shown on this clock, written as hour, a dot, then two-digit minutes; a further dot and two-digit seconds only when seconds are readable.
6.09
